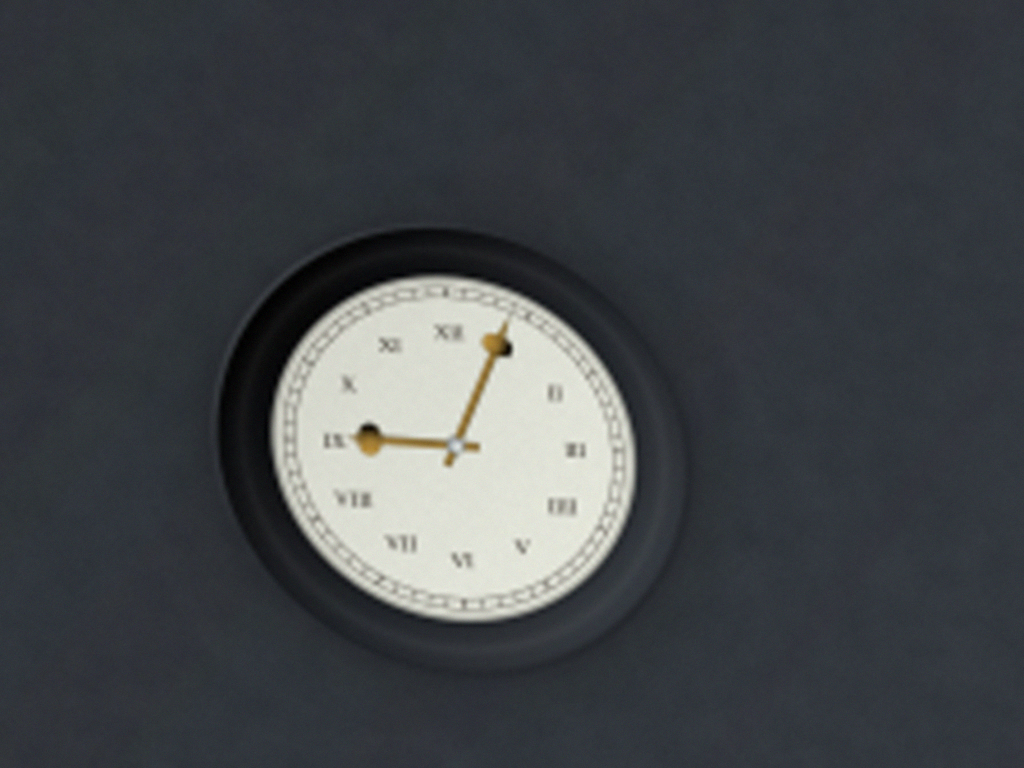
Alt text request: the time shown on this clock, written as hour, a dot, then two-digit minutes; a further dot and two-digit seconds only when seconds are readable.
9.04
